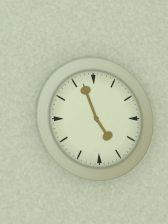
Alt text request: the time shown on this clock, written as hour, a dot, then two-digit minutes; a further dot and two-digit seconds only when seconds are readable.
4.57
